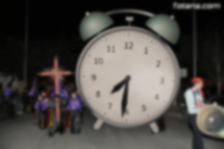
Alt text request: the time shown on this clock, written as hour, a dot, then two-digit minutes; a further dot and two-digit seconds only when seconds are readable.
7.31
